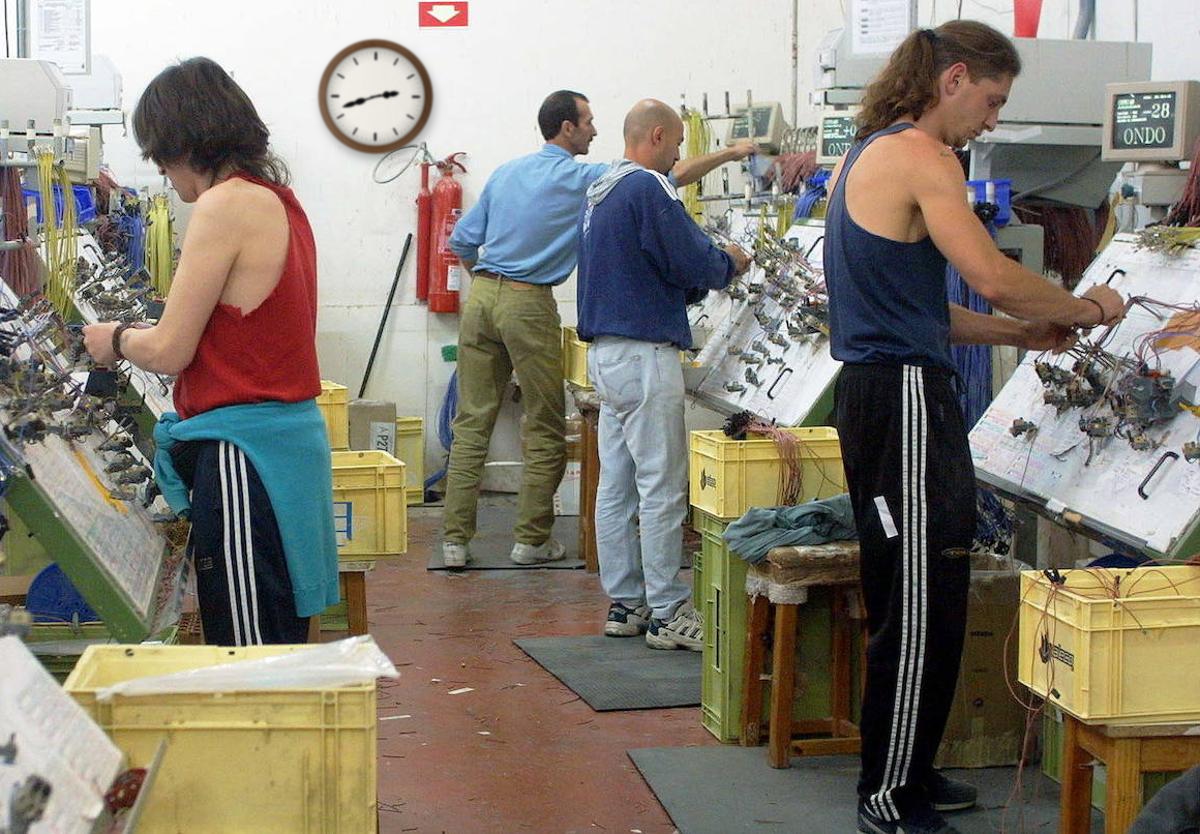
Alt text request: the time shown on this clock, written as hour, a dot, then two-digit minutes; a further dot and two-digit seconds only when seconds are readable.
2.42
